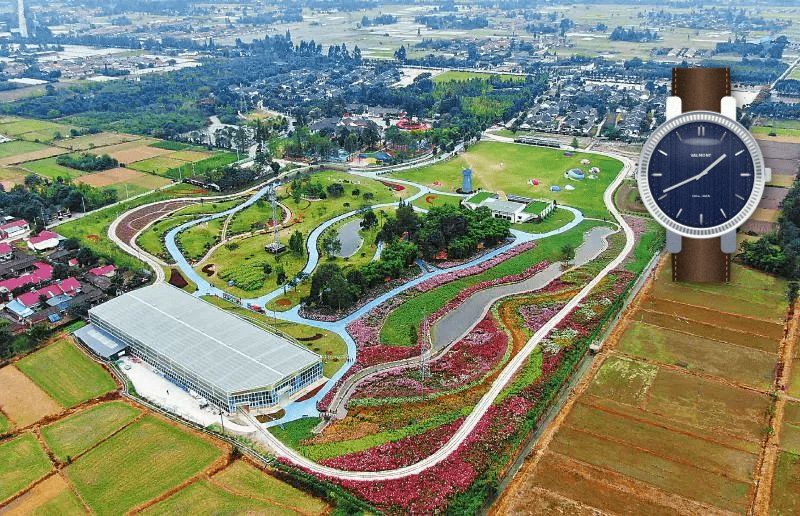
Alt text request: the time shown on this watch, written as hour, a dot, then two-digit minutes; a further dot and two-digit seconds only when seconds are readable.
1.41
